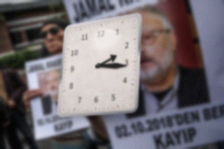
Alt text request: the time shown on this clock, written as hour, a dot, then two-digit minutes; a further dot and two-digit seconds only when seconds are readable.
2.16
